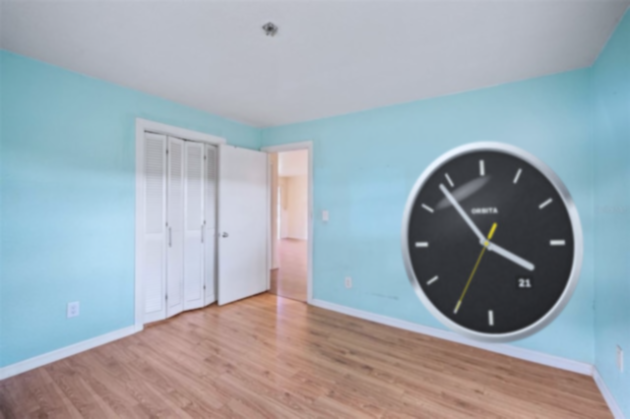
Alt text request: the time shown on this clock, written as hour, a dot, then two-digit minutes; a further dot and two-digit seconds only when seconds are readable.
3.53.35
